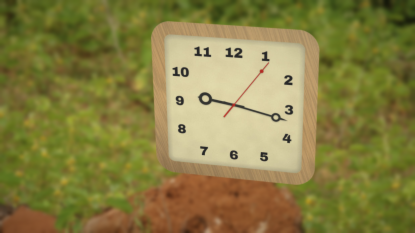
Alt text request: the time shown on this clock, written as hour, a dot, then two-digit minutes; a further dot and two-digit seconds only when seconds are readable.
9.17.06
